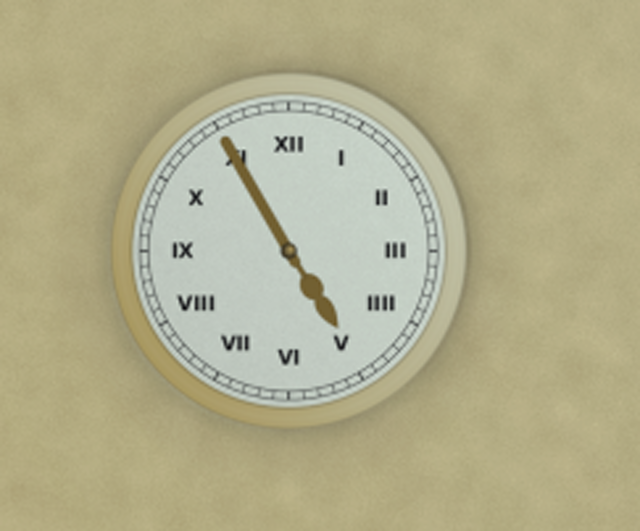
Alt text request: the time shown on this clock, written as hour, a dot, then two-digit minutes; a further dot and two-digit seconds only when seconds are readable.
4.55
